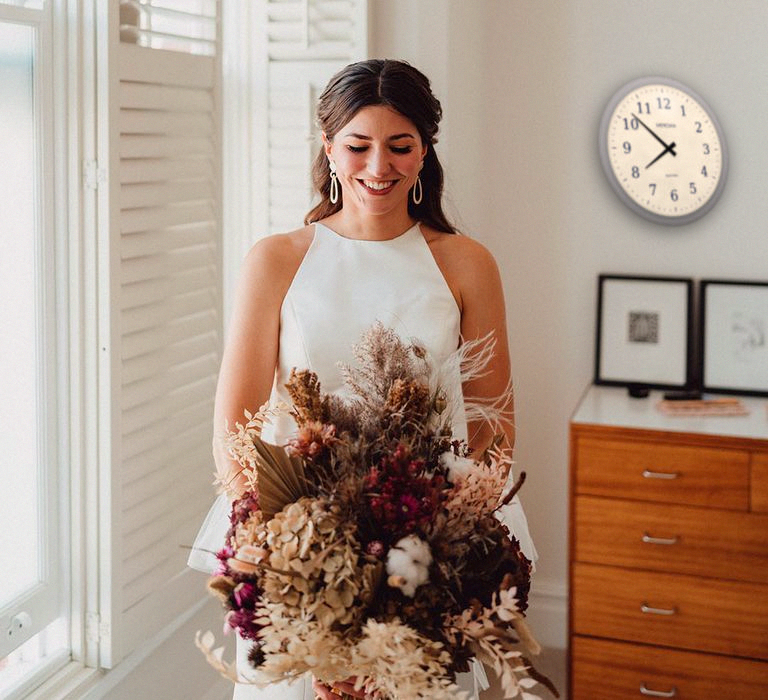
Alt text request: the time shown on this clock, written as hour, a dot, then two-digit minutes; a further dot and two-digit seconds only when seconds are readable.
7.52
